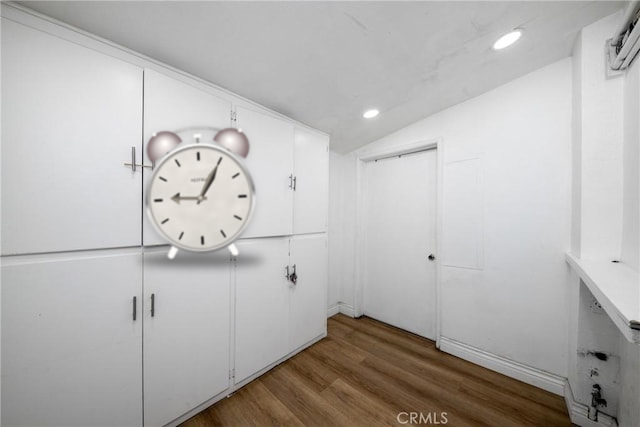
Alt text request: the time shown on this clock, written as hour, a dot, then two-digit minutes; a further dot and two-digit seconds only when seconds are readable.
9.05
